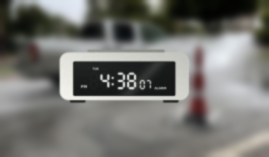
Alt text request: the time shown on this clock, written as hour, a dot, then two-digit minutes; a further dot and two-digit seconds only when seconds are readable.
4.38
